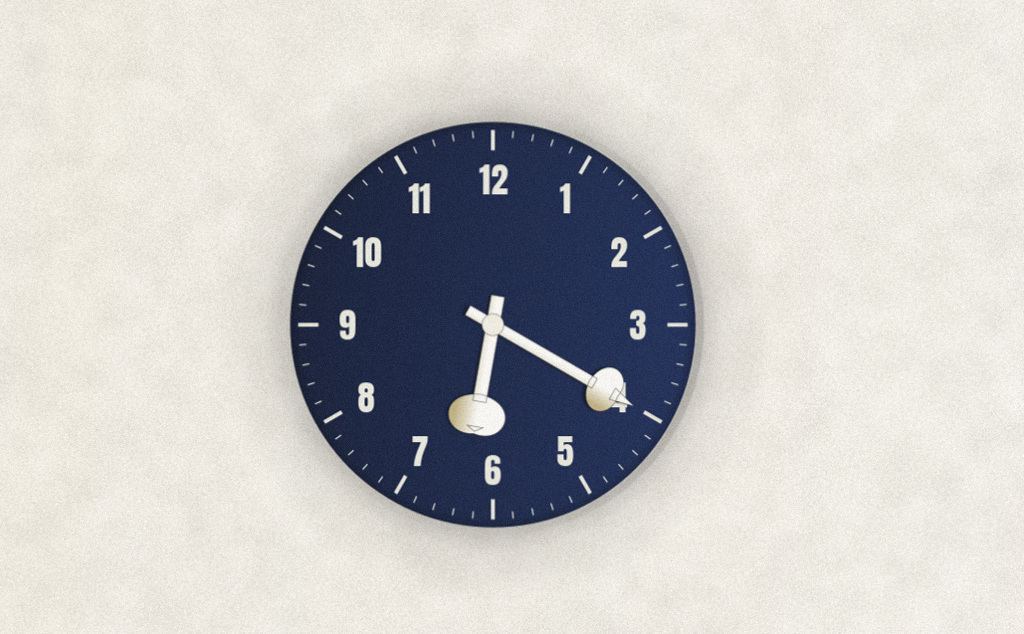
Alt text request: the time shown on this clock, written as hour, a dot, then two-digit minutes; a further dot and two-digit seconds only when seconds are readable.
6.20
